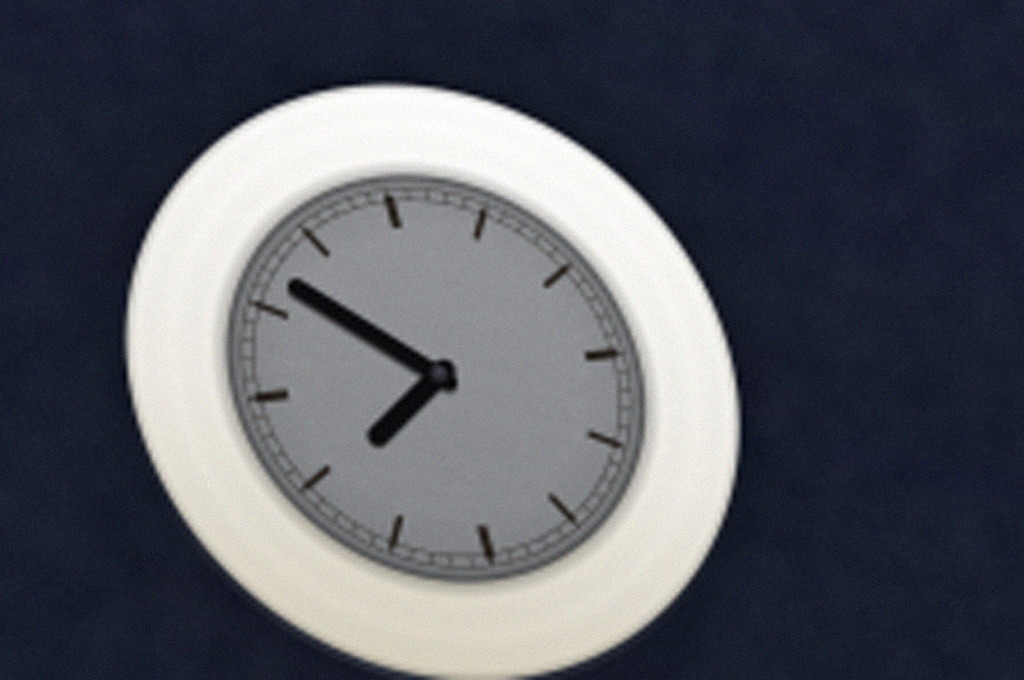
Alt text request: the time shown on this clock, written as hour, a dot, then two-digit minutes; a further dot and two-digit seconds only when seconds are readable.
7.52
